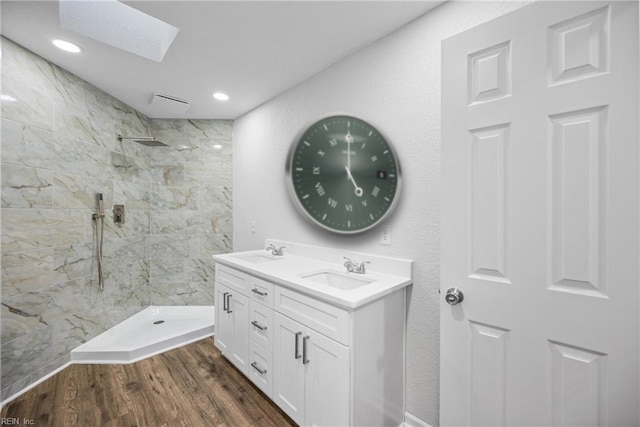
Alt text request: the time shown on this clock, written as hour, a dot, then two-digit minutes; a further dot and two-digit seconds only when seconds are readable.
5.00
